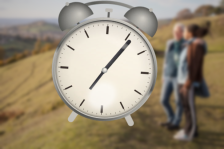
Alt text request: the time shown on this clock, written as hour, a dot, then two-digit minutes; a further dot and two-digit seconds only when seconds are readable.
7.06
